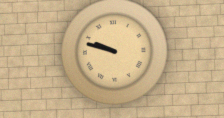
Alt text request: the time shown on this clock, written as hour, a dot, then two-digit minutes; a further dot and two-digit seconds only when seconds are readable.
9.48
